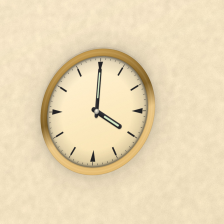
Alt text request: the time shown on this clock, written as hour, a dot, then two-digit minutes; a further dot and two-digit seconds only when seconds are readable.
4.00
